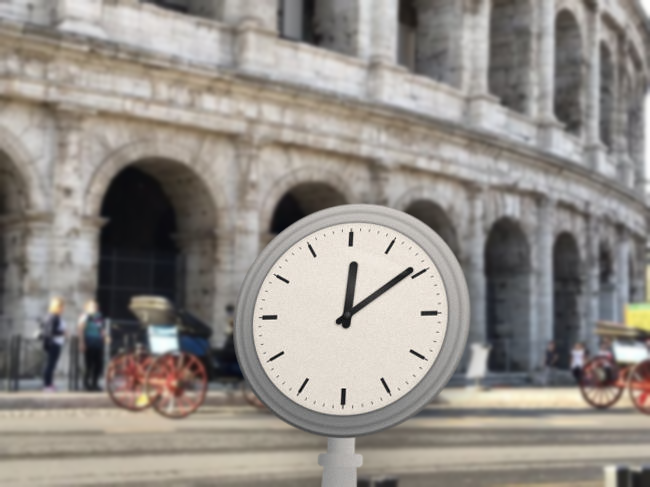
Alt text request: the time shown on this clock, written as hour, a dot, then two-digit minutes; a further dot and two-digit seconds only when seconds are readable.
12.09
